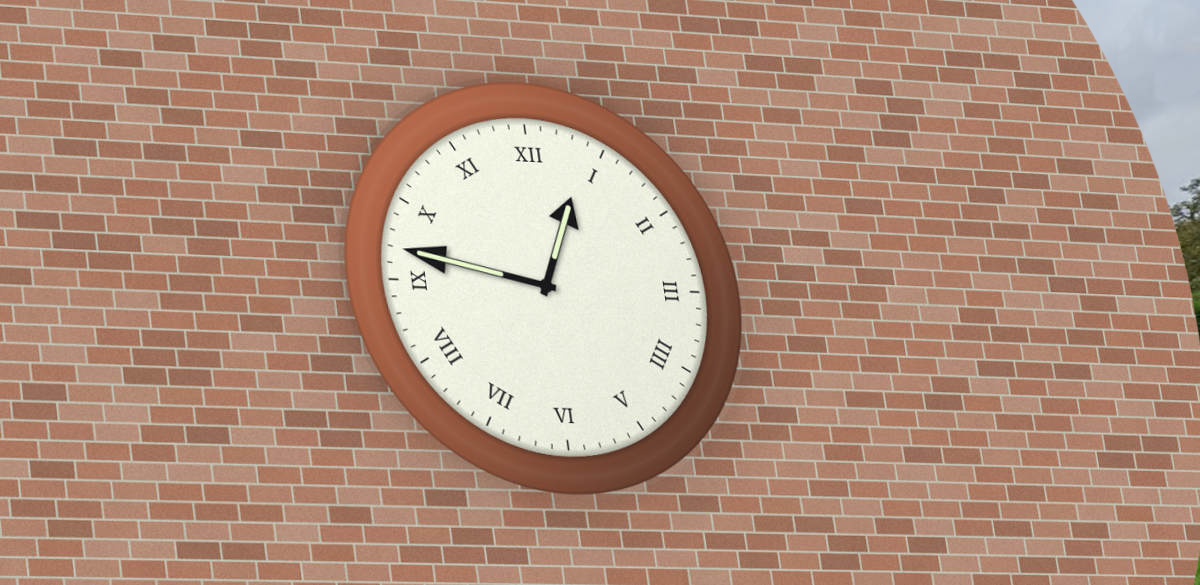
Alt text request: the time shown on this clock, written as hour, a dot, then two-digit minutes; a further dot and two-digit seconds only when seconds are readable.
12.47
